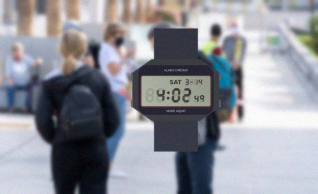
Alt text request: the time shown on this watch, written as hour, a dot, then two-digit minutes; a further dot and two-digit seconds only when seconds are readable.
4.02.49
